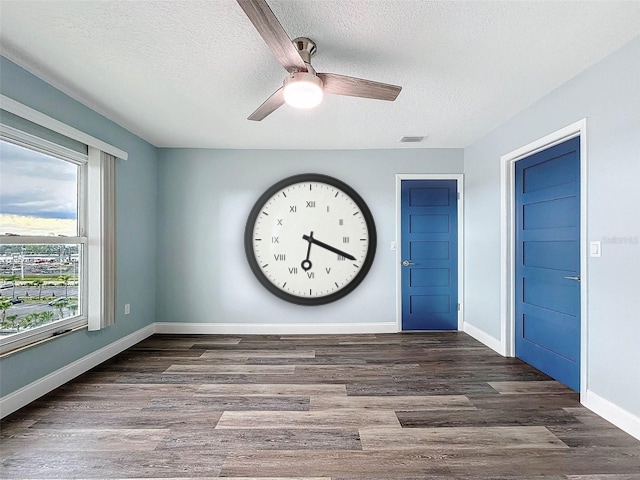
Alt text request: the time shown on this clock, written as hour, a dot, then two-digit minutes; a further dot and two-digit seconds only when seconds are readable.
6.19
